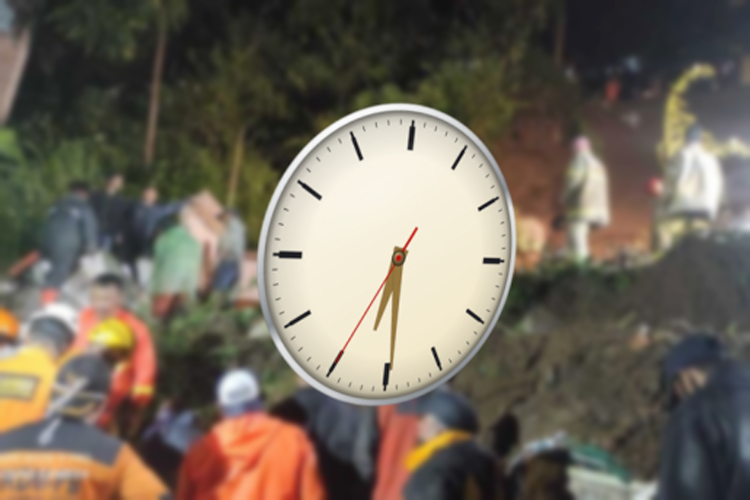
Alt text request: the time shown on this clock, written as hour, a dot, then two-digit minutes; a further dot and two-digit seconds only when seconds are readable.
6.29.35
